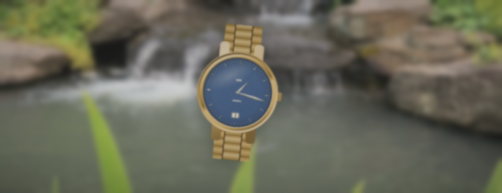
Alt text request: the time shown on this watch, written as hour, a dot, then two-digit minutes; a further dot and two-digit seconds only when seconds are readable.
1.17
